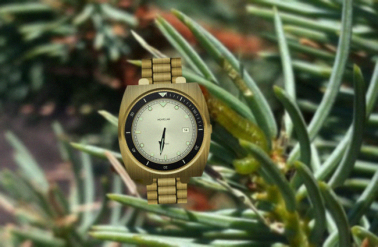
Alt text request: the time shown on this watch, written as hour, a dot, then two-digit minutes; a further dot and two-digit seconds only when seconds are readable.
6.32
